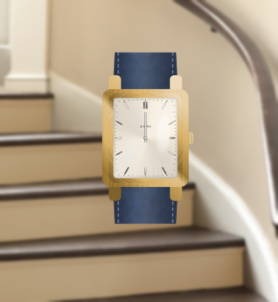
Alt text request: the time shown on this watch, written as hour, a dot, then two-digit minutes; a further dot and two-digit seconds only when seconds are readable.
12.00
